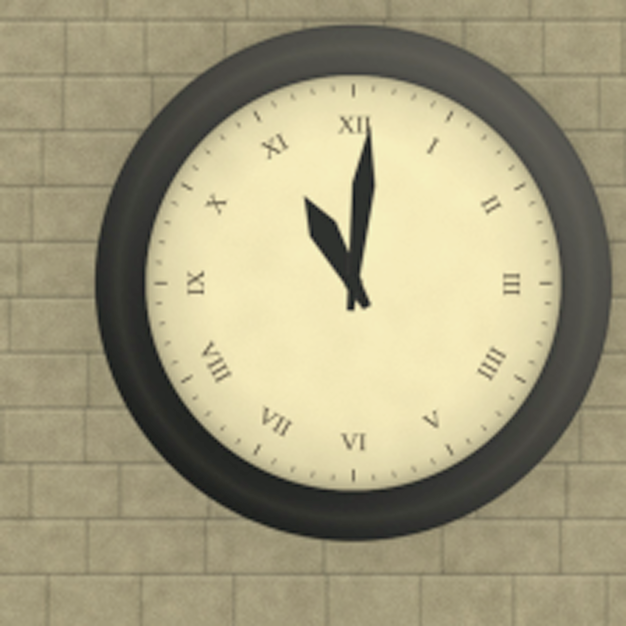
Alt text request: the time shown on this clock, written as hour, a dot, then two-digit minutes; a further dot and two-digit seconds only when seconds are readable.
11.01
